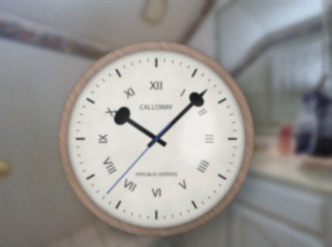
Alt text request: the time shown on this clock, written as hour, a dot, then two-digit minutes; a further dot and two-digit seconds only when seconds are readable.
10.07.37
